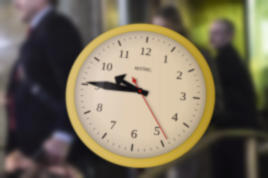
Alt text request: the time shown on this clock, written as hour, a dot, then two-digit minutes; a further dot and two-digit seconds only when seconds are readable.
9.45.24
